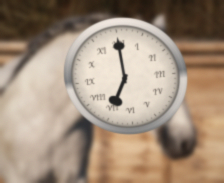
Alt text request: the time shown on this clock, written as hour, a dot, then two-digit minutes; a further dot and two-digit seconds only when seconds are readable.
7.00
